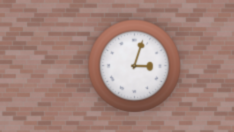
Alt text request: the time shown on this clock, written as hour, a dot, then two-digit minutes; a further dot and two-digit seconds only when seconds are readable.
3.03
